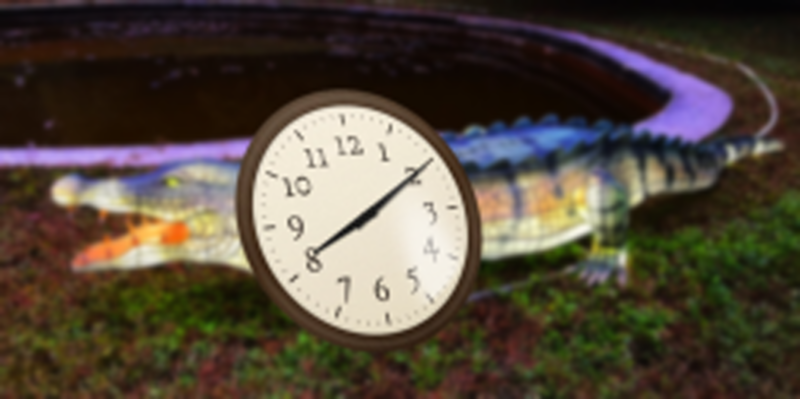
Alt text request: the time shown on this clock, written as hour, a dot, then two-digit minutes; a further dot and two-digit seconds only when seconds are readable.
8.10
